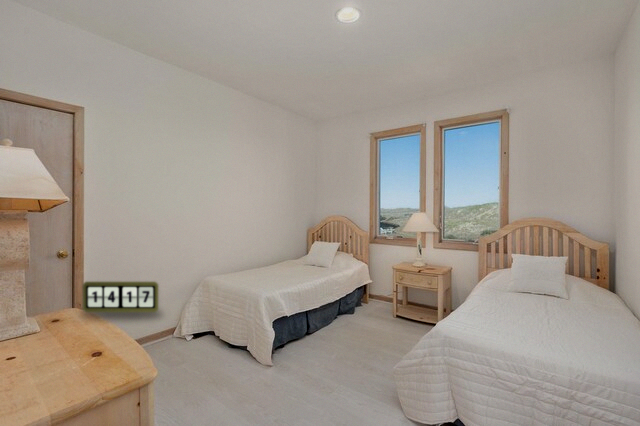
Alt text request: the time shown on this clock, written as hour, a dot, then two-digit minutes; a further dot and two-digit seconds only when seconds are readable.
14.17
